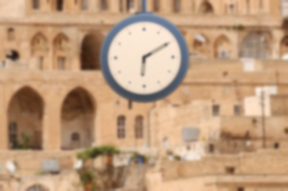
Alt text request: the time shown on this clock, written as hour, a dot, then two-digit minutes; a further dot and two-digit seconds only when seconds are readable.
6.10
